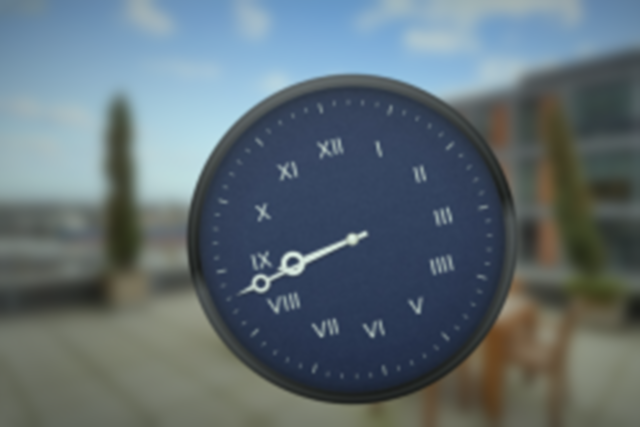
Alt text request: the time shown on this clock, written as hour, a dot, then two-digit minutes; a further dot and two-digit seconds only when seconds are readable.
8.43
